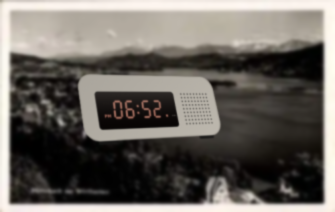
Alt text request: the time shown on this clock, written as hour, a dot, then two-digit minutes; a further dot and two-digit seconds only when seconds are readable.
6.52
